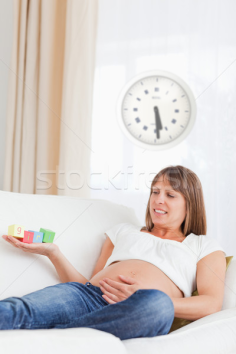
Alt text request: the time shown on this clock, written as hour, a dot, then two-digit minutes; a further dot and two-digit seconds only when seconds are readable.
5.29
